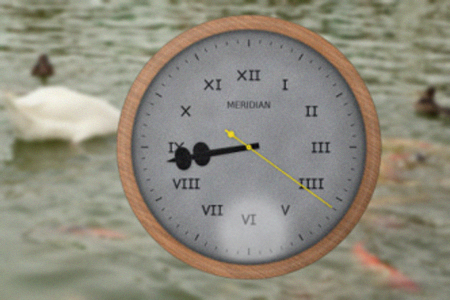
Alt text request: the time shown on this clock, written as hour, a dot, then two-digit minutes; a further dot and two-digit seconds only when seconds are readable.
8.43.21
